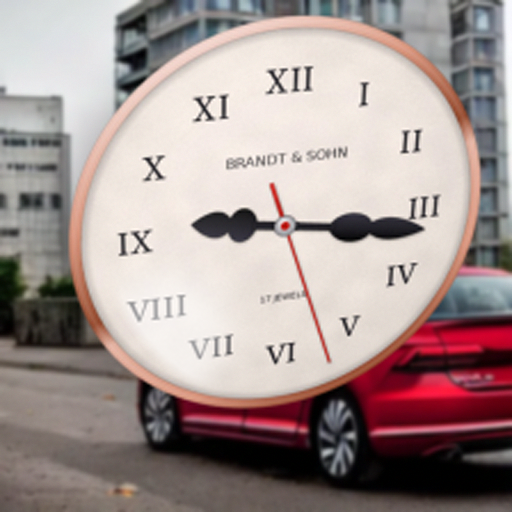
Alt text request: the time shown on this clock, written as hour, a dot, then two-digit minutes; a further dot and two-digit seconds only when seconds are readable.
9.16.27
